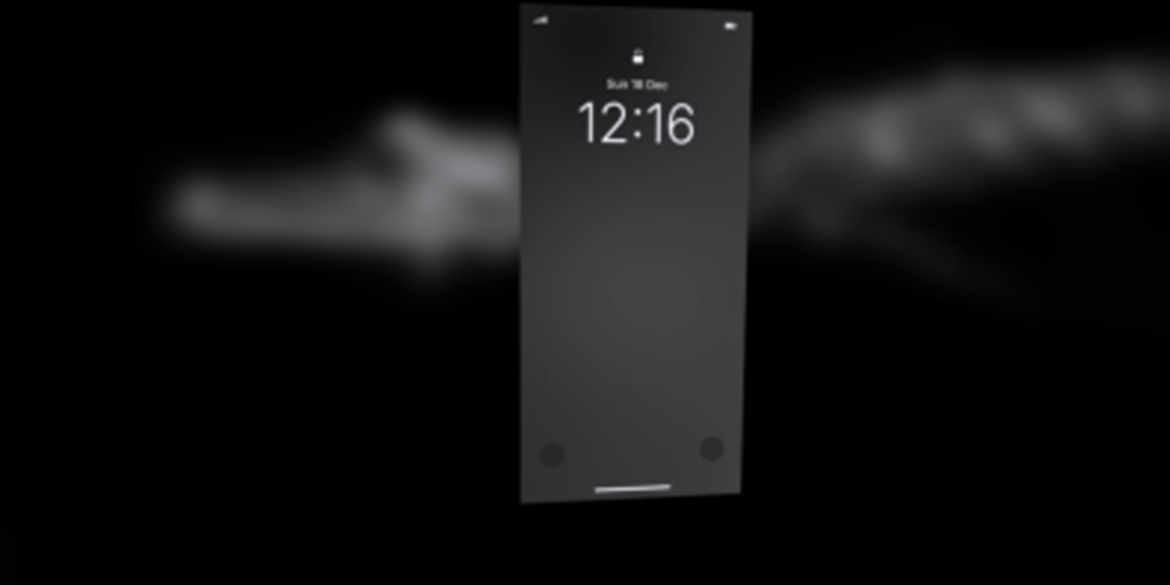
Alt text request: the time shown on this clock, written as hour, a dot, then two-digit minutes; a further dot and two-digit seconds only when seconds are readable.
12.16
